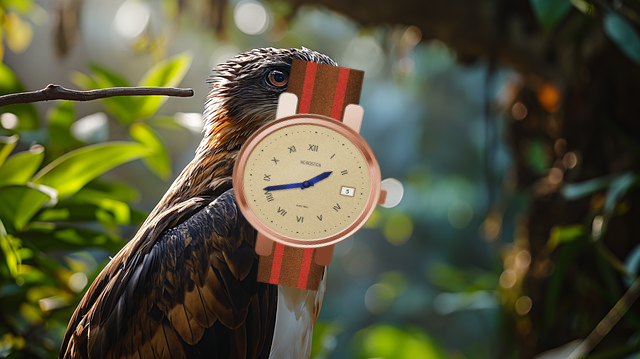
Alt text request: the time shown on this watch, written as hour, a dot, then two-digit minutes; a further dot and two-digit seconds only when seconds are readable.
1.42
